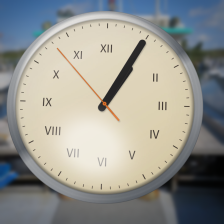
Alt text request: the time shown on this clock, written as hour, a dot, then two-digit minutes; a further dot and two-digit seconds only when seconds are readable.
1.04.53
